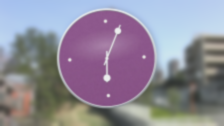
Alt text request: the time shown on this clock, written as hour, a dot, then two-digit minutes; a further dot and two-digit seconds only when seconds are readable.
6.04
